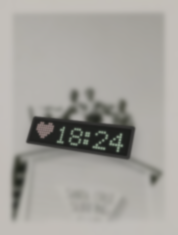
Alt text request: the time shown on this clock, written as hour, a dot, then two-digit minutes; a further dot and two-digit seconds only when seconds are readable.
18.24
